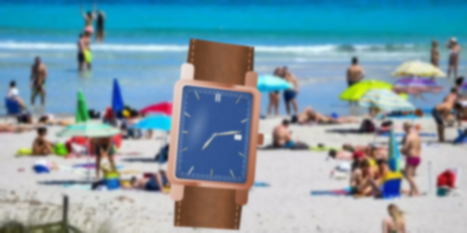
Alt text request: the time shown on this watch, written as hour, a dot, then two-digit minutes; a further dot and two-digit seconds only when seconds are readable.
7.13
